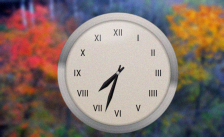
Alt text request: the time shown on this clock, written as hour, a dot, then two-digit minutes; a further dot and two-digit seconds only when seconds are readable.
7.33
